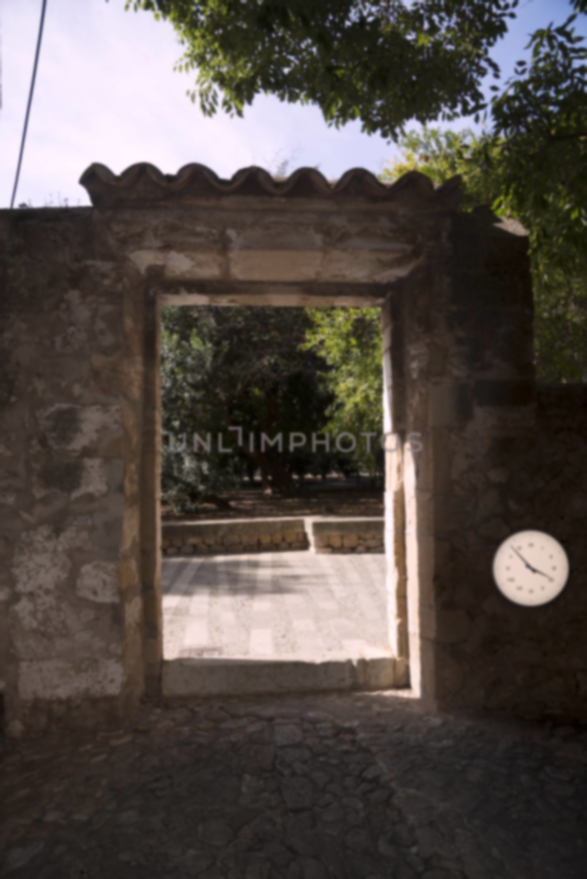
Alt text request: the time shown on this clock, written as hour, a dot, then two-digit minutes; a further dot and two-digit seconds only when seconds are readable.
3.53
